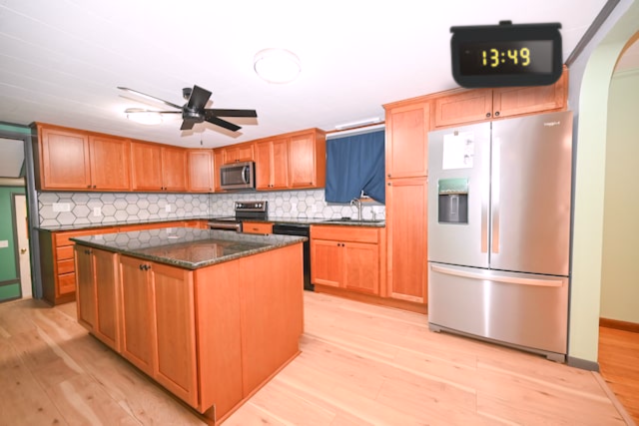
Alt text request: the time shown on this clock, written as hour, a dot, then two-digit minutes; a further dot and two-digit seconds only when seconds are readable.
13.49
